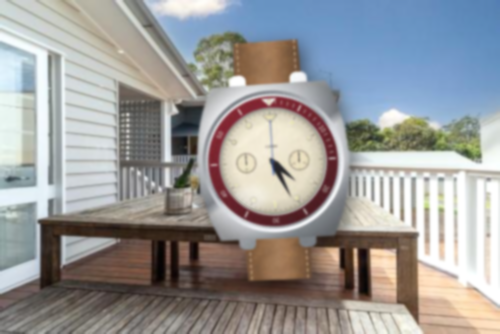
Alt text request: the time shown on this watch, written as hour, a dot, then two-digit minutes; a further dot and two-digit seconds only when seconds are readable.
4.26
